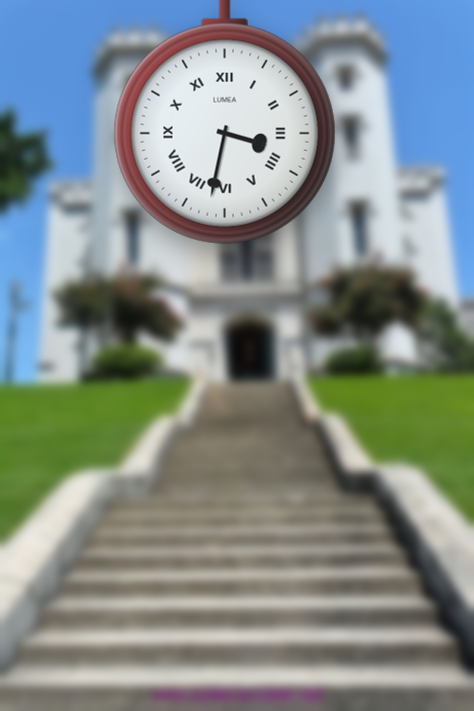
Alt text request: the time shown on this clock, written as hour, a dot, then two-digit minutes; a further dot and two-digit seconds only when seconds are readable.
3.32
